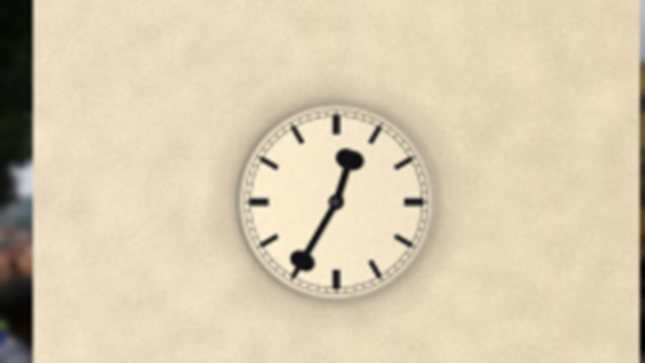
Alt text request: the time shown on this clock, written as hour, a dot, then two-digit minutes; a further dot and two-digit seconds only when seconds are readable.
12.35
